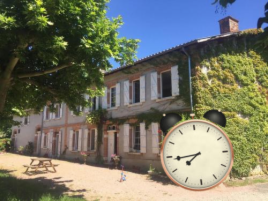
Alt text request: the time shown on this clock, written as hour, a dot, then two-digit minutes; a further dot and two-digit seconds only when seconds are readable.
7.44
